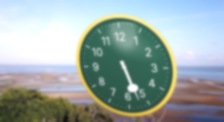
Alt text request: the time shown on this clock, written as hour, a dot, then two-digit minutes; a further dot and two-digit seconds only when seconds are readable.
5.27
